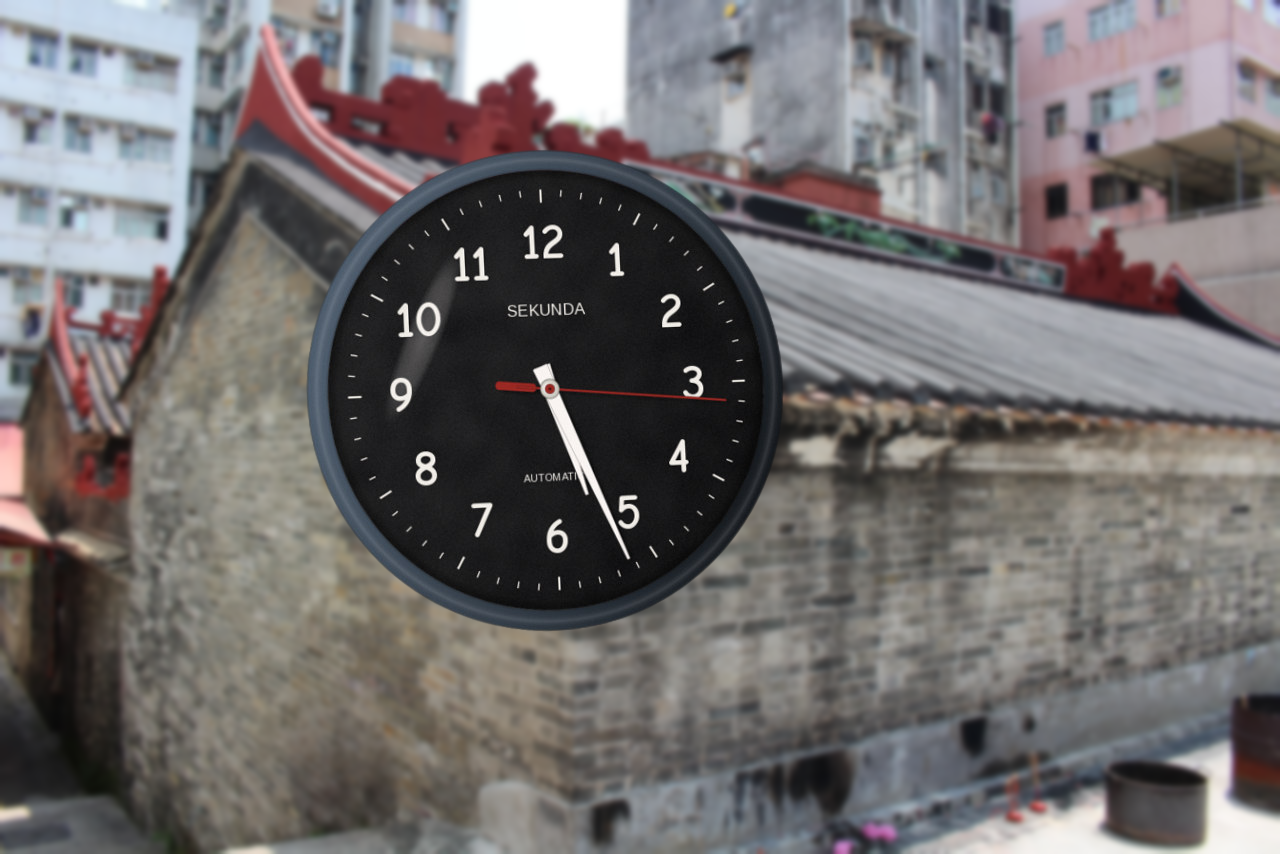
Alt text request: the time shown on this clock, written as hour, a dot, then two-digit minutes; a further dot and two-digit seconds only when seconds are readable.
5.26.16
